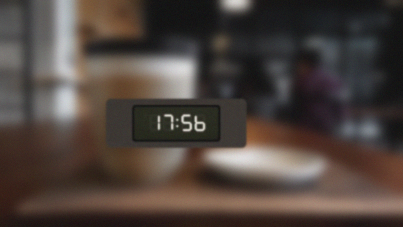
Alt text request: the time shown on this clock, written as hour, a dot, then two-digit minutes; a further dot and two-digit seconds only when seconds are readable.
17.56
